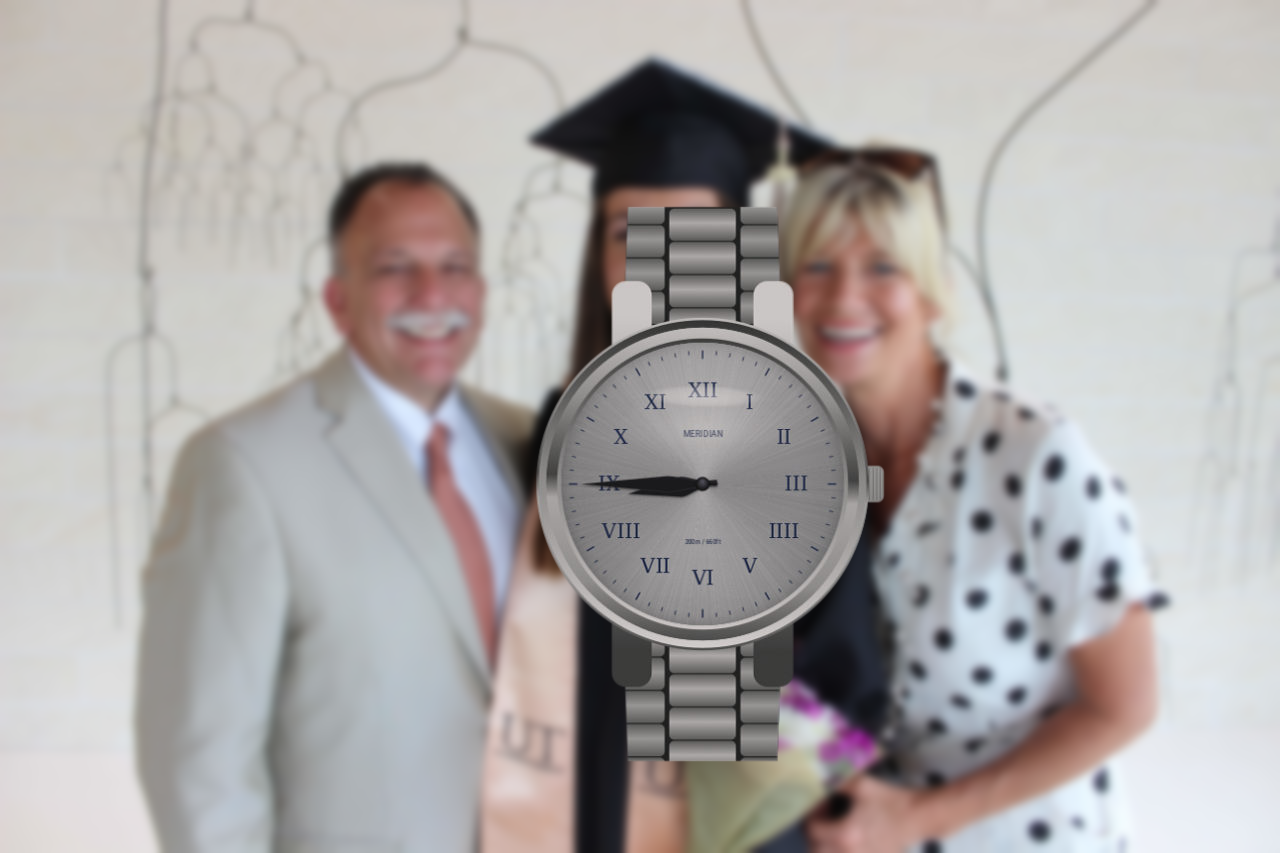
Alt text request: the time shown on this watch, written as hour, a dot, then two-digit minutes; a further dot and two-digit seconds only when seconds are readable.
8.45
